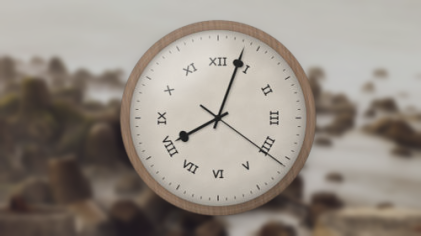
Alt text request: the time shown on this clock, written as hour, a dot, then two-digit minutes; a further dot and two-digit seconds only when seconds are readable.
8.03.21
